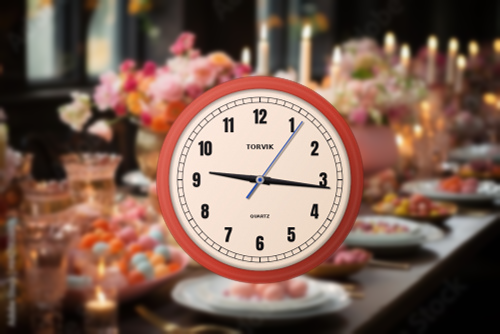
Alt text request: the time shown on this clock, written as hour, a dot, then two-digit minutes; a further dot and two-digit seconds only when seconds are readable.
9.16.06
